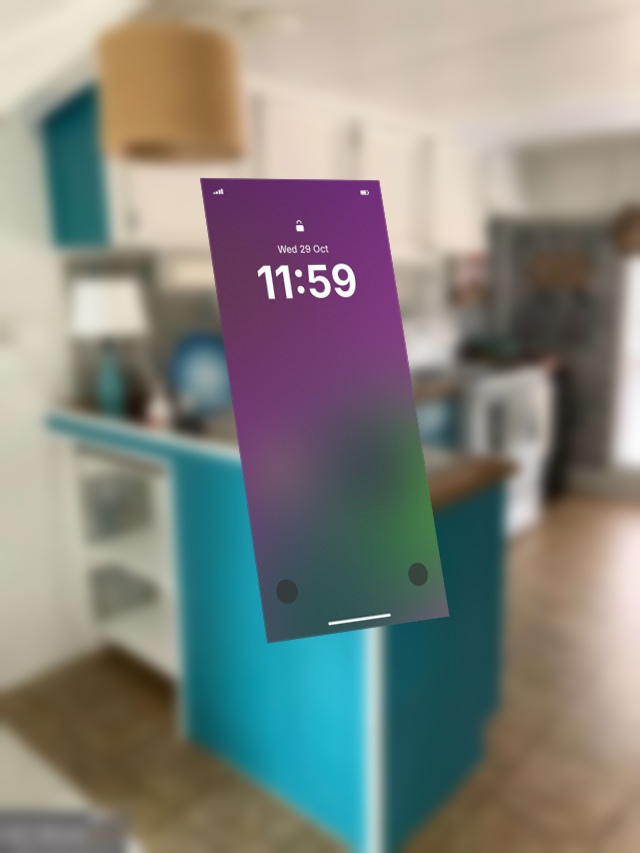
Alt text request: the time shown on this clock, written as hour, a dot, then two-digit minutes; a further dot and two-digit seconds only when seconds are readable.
11.59
